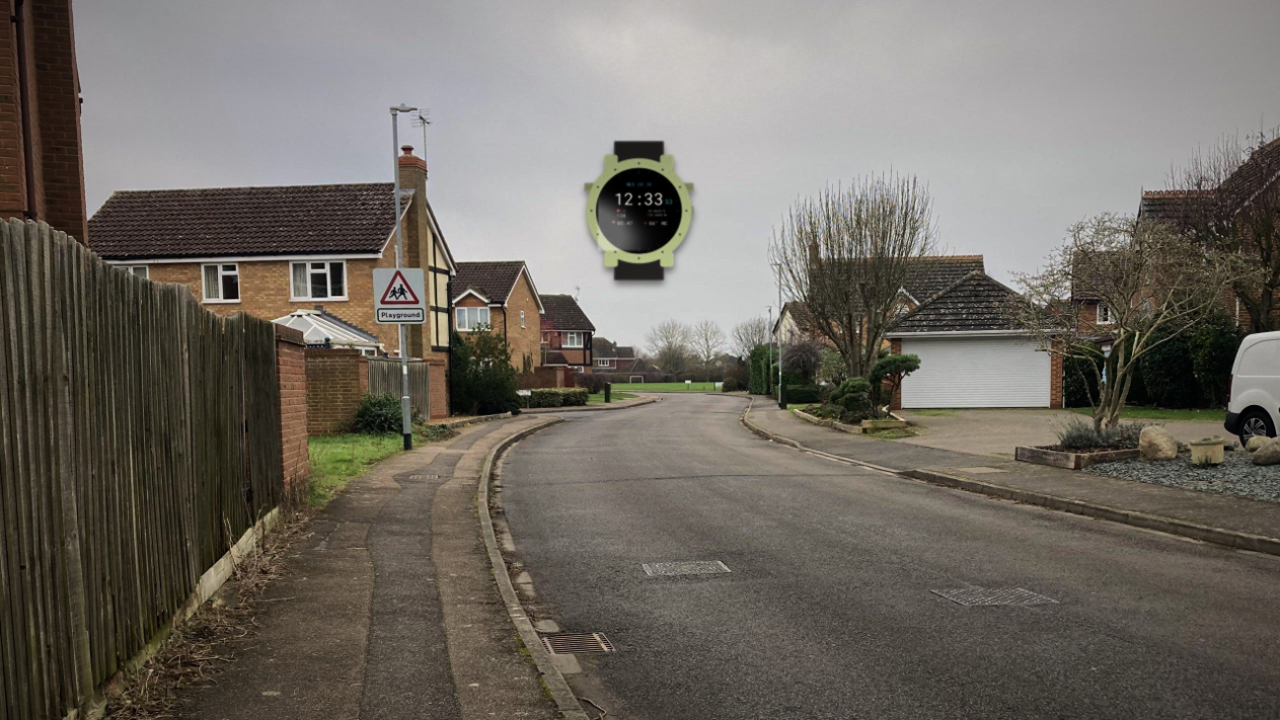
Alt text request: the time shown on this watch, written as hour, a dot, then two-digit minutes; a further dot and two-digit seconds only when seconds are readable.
12.33
